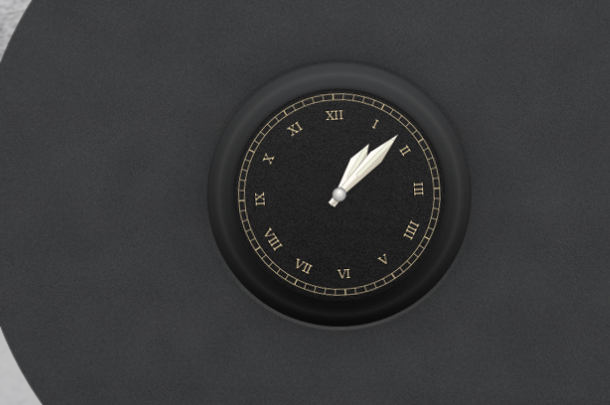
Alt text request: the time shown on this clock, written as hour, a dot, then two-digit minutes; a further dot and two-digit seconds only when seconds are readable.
1.08
